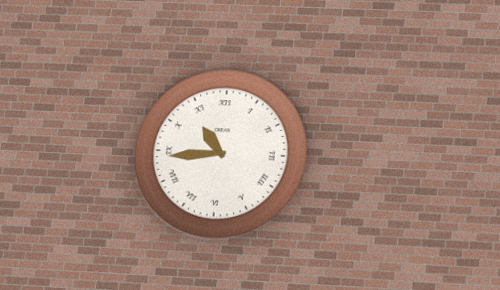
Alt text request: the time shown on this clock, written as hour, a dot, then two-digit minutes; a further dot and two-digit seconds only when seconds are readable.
10.44
